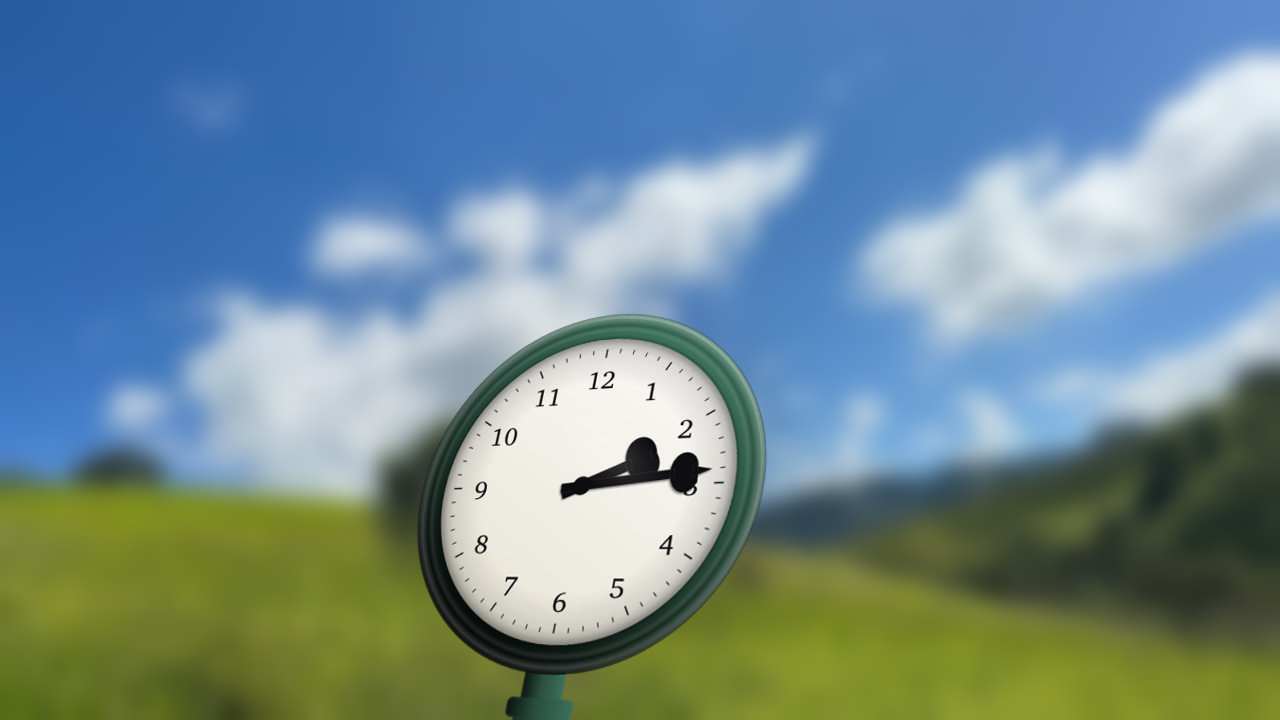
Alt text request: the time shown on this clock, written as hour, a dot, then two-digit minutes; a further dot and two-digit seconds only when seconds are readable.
2.14
